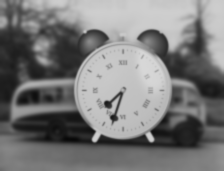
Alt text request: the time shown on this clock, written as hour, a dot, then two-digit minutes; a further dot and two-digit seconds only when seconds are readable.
7.33
